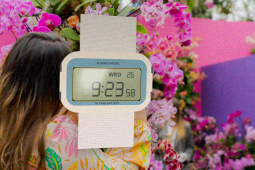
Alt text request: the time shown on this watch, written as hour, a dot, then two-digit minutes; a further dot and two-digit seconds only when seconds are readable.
9.23.58
